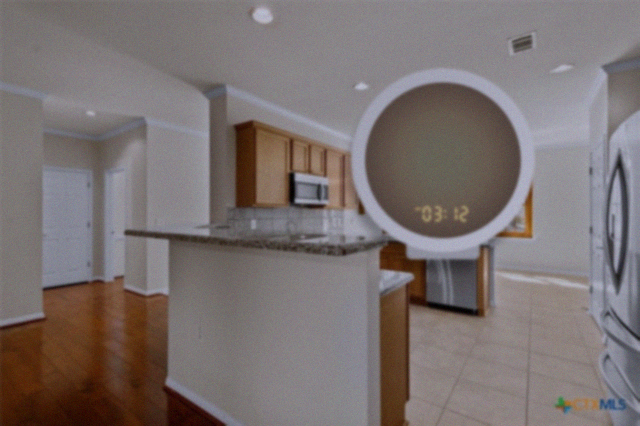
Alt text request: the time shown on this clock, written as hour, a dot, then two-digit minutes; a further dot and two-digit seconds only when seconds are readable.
3.12
